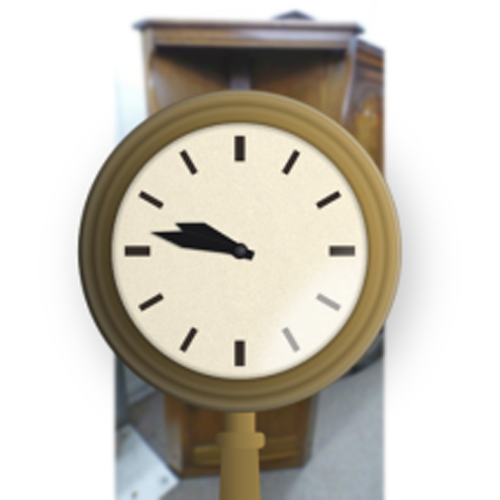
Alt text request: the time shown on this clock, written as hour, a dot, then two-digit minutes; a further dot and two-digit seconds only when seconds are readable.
9.47
